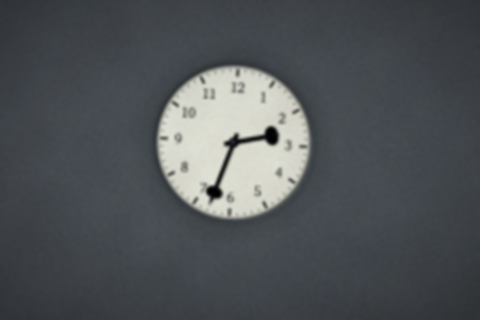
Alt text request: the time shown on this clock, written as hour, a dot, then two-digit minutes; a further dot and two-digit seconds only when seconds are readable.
2.33
